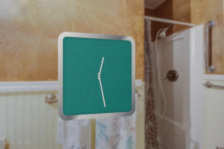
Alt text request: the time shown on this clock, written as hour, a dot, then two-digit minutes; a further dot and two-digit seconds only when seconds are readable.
12.28
